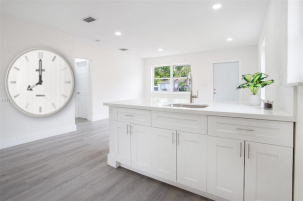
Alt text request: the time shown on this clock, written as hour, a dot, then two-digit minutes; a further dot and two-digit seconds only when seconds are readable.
8.00
